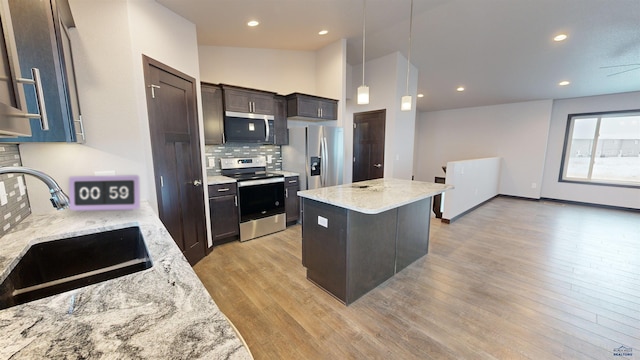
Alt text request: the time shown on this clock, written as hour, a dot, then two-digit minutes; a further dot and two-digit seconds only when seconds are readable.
0.59
